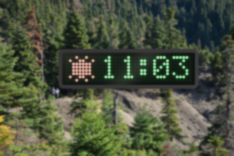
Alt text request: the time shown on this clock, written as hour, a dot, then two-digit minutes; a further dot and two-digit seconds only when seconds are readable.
11.03
